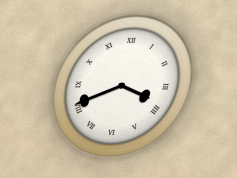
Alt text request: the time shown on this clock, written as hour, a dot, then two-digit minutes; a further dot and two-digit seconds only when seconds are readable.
3.41
